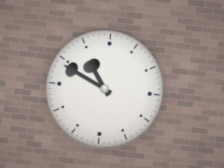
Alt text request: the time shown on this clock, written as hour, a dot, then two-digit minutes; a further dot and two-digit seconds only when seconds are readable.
10.49
